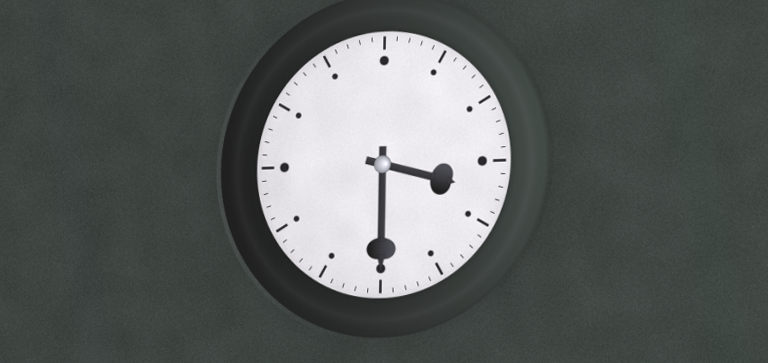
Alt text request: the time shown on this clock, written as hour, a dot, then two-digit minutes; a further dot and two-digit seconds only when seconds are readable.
3.30
